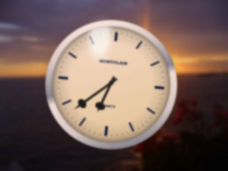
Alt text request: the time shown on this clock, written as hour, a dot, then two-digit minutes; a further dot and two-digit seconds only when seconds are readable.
6.38
